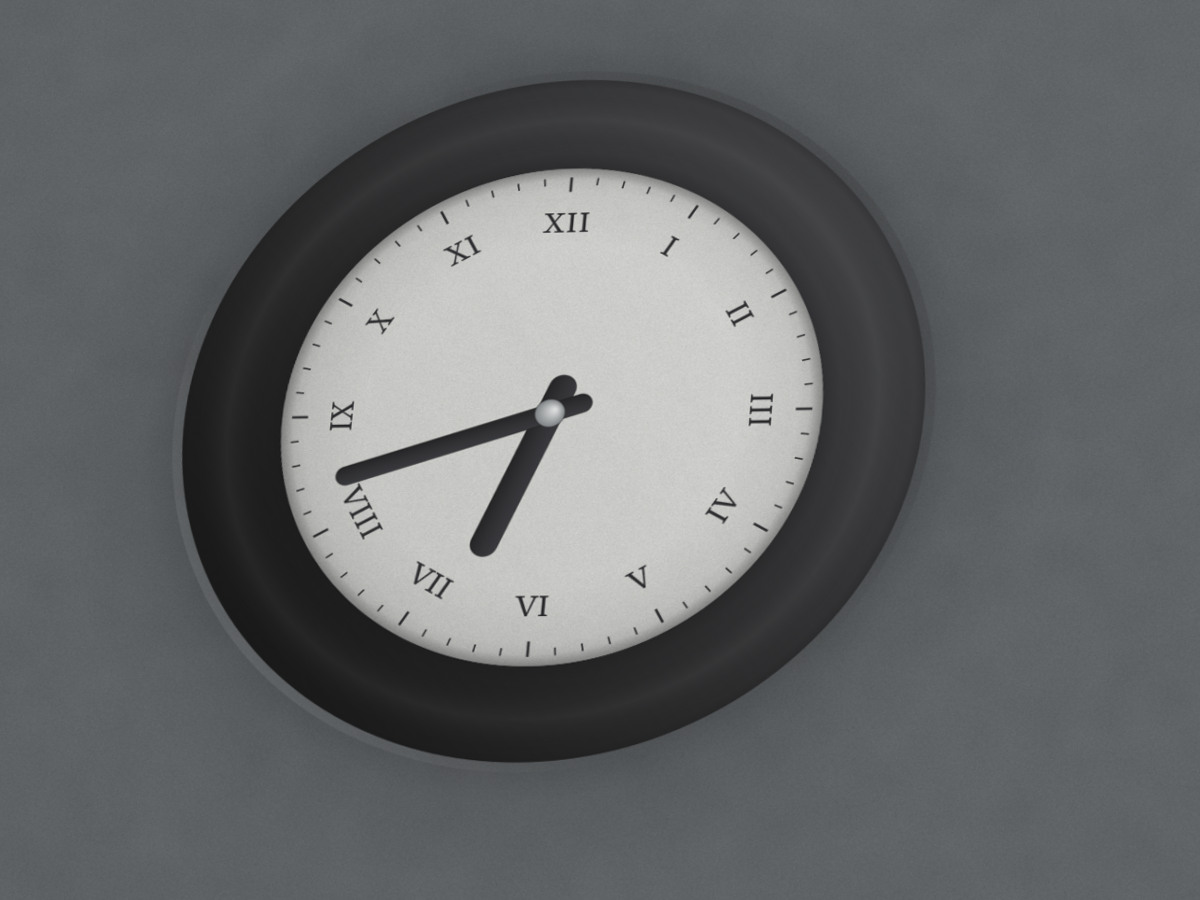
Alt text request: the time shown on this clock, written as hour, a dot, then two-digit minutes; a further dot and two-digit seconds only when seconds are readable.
6.42
